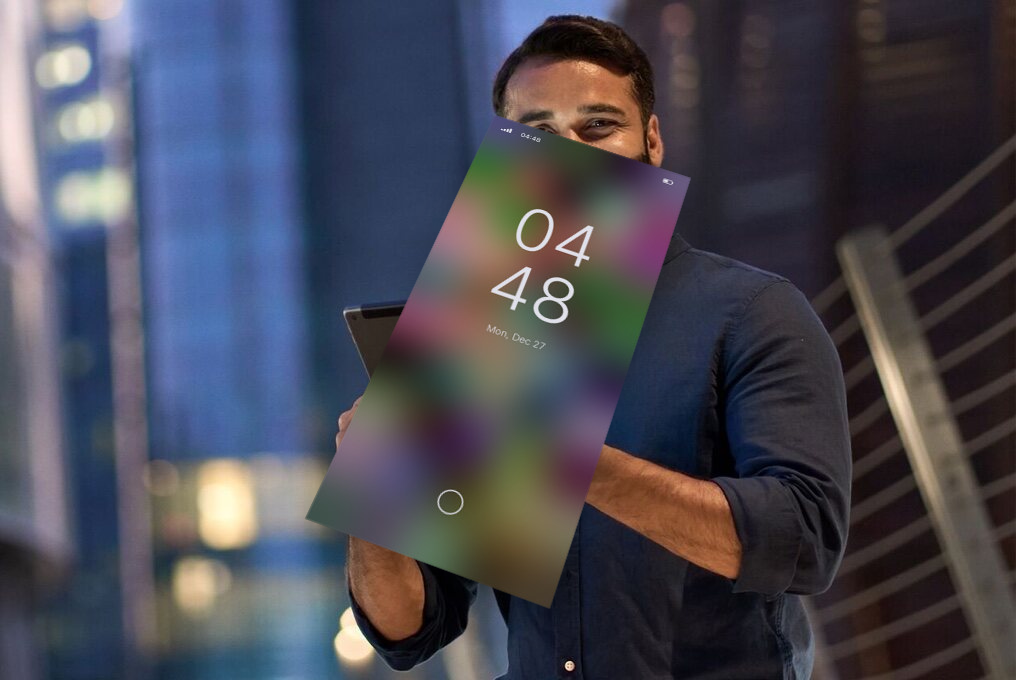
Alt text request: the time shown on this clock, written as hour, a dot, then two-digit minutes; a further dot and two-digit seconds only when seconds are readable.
4.48
